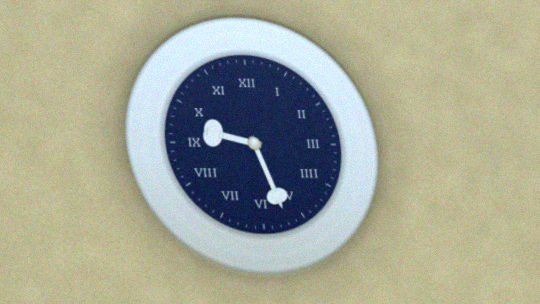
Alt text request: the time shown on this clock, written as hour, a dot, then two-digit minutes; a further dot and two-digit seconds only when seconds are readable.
9.27
